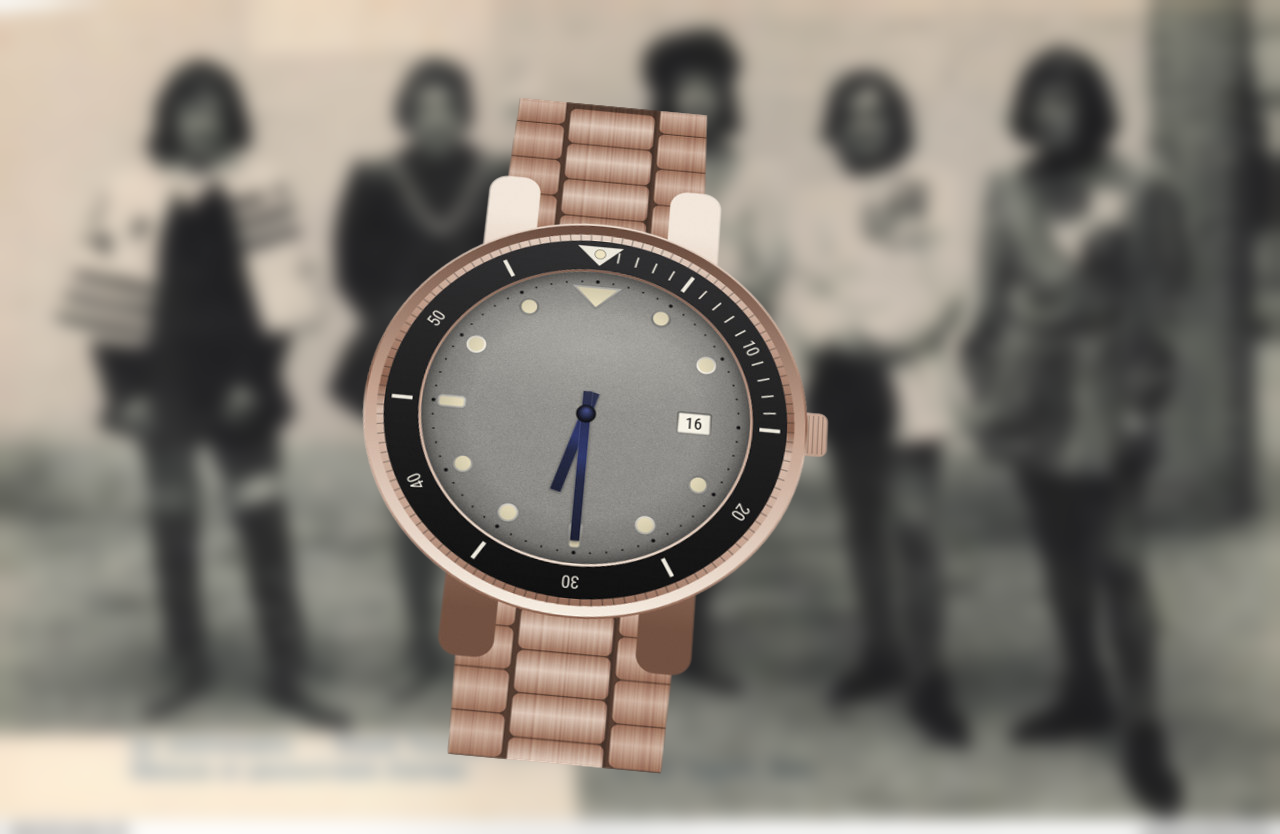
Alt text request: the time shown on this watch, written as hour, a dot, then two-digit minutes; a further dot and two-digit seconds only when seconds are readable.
6.30
